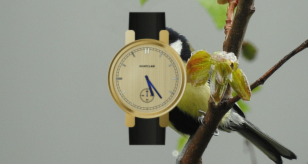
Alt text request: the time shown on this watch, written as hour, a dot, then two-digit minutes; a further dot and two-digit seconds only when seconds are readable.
5.24
